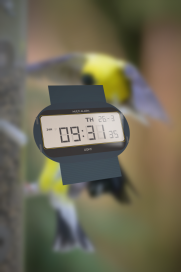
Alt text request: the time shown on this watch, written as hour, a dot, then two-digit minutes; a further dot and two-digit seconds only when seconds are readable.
9.31.35
